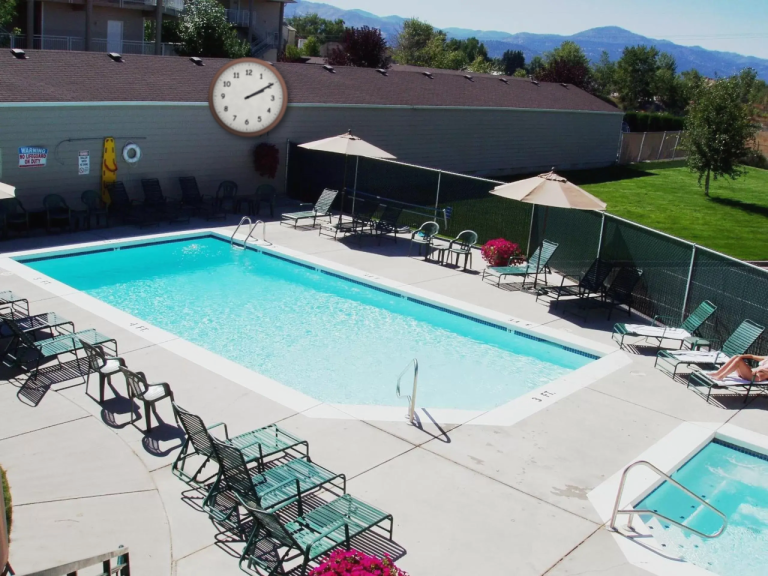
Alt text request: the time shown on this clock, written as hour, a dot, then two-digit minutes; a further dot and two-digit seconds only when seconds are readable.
2.10
